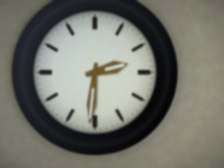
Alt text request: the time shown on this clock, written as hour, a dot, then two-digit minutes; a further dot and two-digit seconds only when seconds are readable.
2.31
